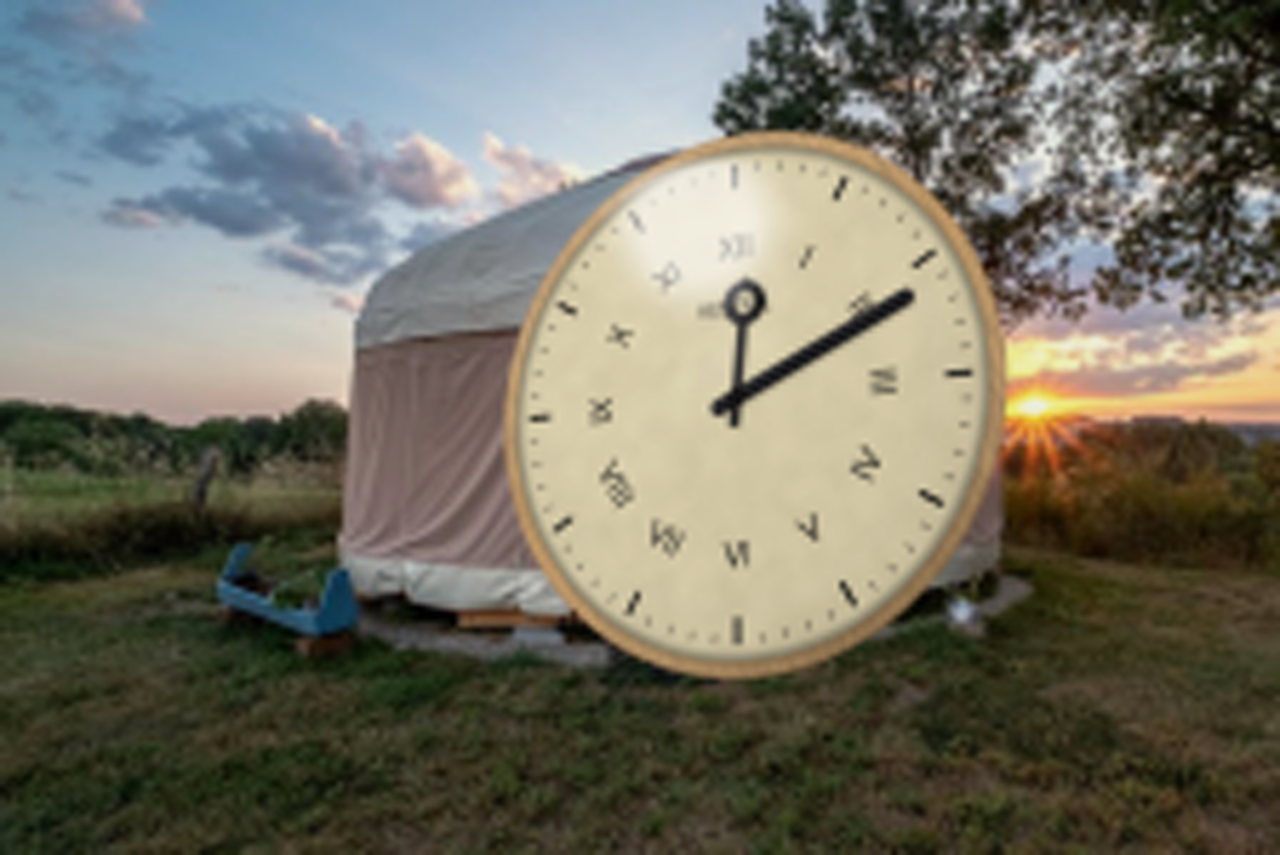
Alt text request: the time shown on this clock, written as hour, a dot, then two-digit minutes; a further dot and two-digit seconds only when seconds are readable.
12.11
